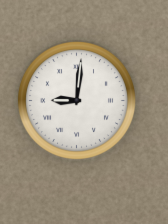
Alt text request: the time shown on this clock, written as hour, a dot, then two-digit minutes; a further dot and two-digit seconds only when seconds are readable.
9.01
